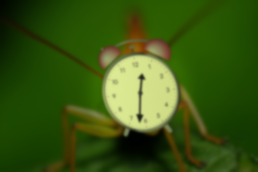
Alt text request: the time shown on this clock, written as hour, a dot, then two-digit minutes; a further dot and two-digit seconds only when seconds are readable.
12.32
